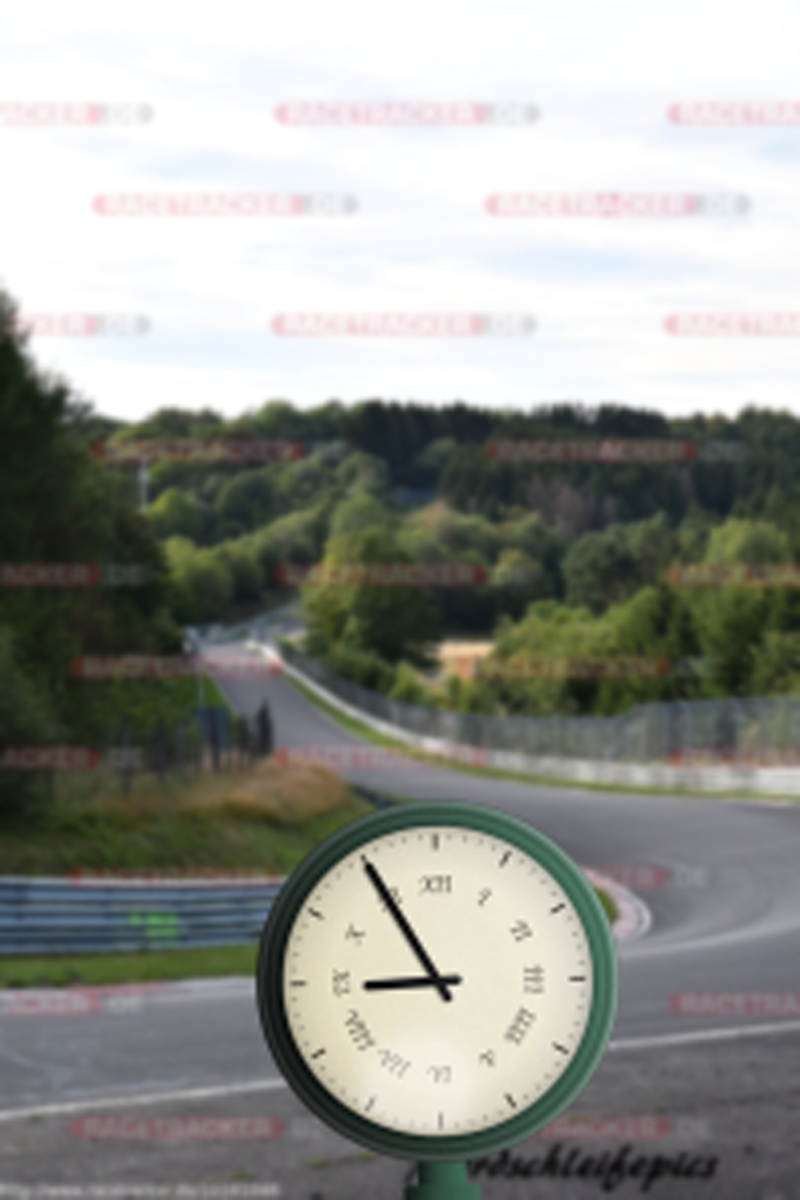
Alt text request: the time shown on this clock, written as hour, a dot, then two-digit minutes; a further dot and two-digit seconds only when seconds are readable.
8.55
